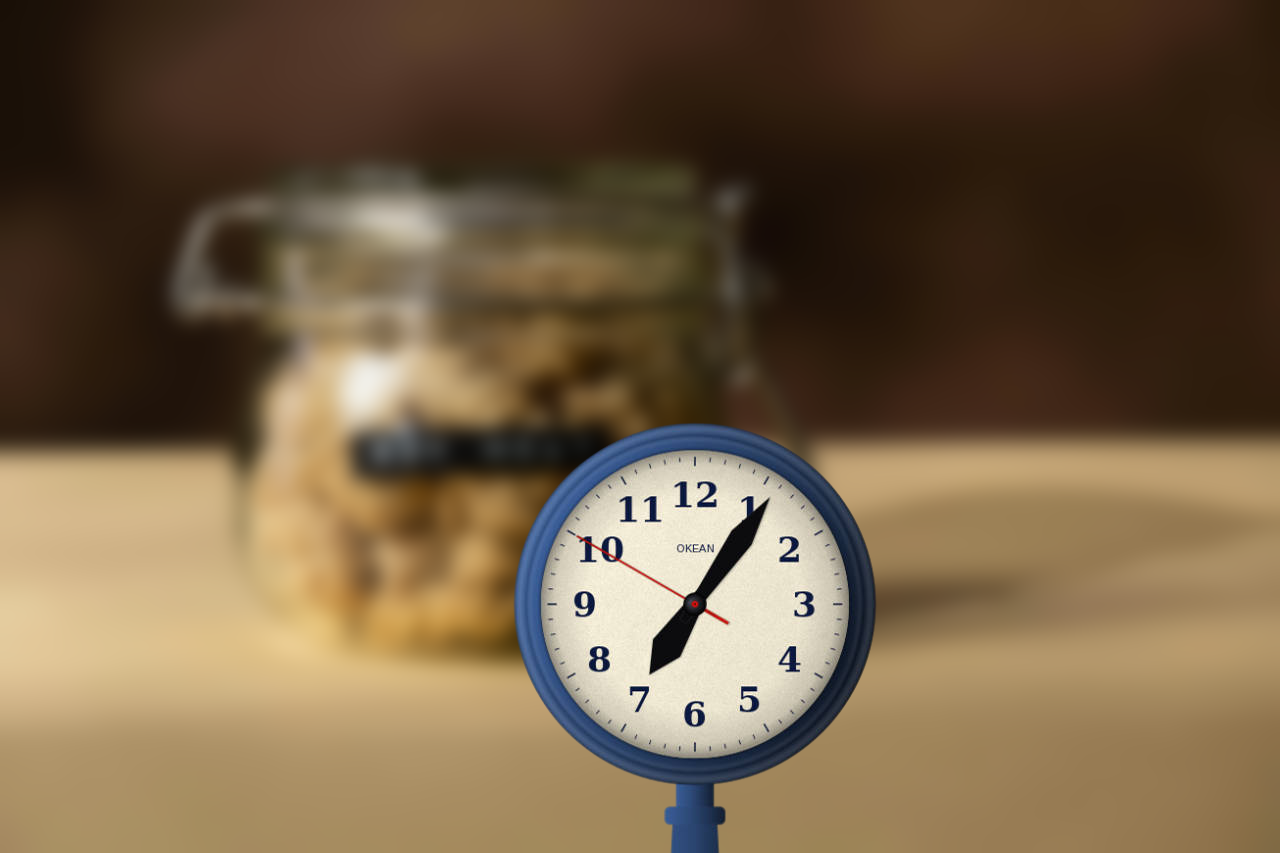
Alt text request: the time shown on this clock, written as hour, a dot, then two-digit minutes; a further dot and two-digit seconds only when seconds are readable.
7.05.50
